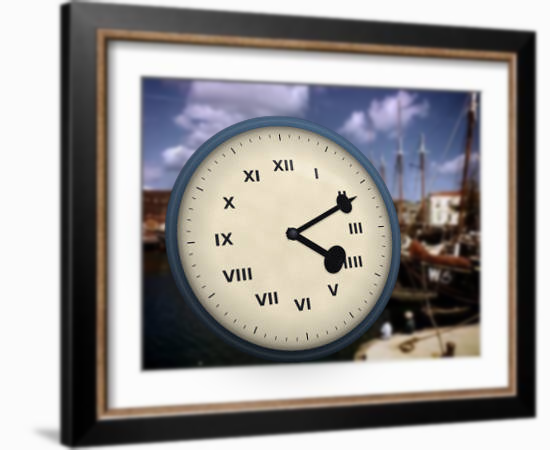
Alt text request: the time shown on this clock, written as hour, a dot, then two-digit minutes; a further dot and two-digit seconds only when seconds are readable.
4.11
